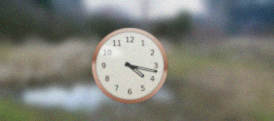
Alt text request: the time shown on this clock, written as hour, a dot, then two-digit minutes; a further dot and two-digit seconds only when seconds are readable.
4.17
